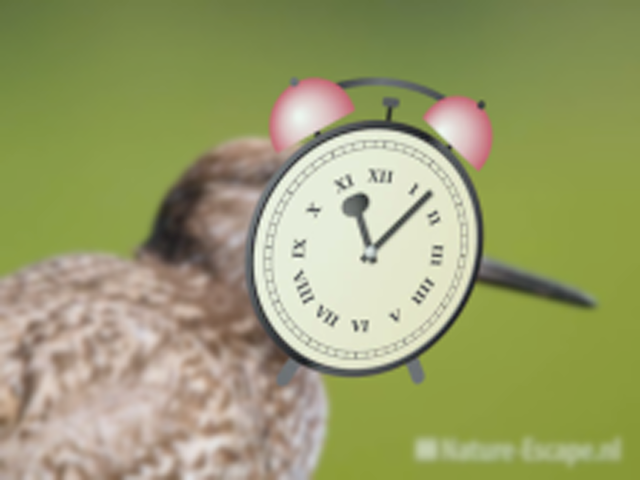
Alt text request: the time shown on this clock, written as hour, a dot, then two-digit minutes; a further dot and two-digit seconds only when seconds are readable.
11.07
